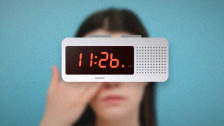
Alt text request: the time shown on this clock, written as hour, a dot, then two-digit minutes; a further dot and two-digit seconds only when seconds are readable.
11.26
